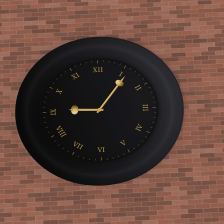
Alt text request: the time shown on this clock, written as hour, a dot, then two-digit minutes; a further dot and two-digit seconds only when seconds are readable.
9.06
